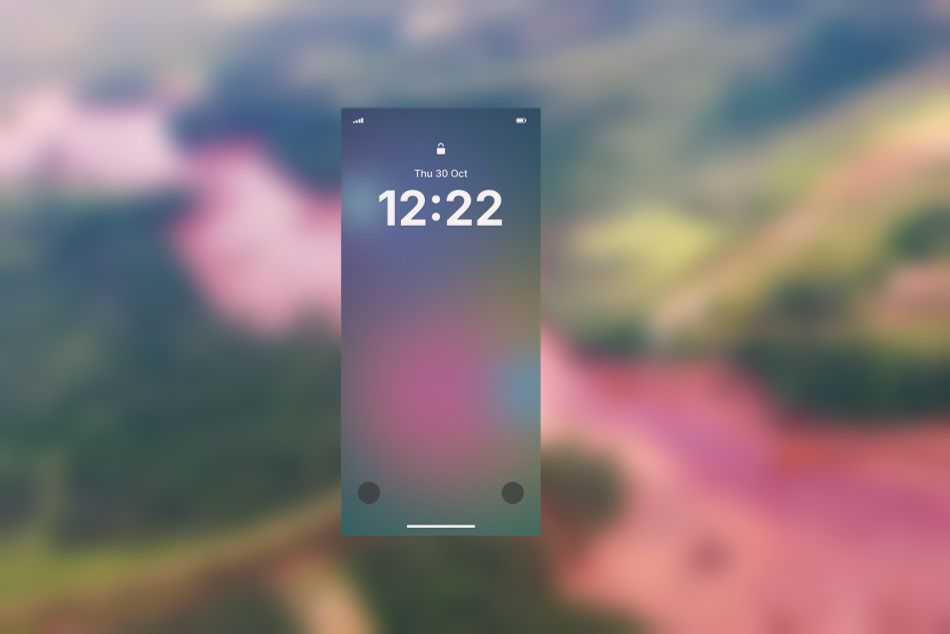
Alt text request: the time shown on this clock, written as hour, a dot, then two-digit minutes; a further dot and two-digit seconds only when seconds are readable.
12.22
